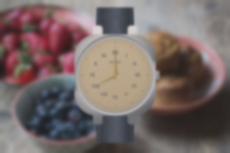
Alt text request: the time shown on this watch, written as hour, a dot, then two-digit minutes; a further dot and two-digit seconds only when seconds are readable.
8.00
